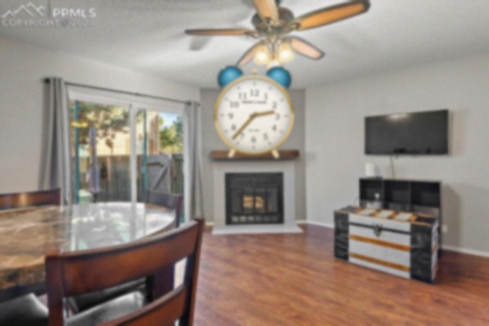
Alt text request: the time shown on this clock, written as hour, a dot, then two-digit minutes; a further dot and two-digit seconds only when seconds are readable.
2.37
